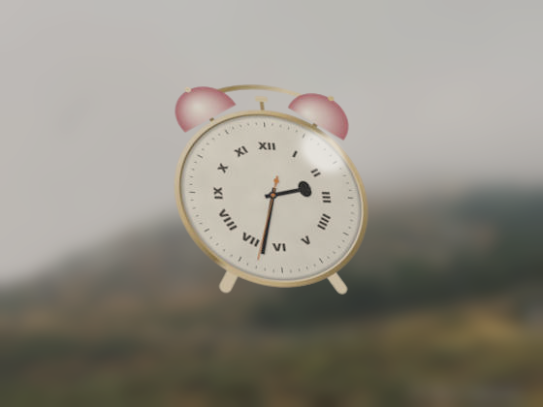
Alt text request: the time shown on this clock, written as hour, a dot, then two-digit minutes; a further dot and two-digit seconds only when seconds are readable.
2.32.33
